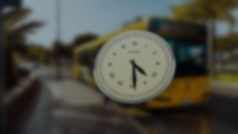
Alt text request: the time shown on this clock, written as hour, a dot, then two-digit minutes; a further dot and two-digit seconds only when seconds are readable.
4.29
